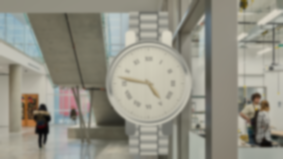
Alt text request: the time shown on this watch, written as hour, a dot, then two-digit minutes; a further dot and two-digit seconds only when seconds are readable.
4.47
